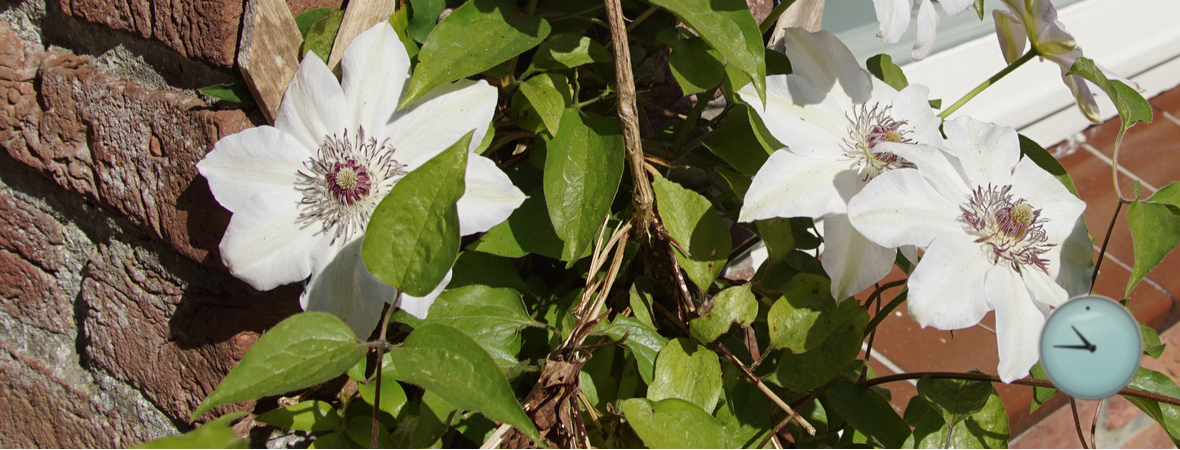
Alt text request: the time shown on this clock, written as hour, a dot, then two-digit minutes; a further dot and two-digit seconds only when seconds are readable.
10.46
